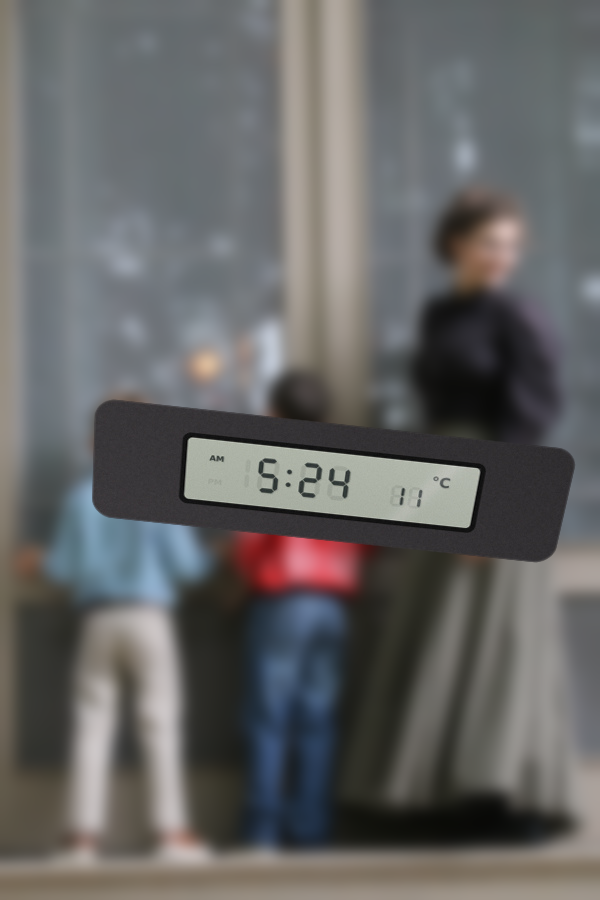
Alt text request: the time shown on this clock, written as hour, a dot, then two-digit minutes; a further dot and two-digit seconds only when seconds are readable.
5.24
